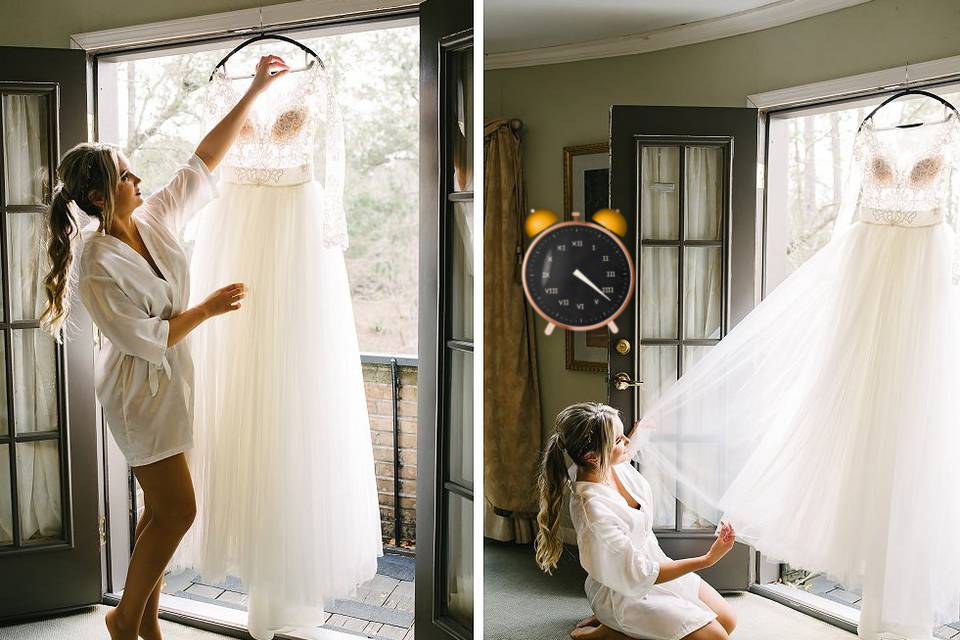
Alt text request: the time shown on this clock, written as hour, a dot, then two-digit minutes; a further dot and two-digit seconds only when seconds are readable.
4.22
